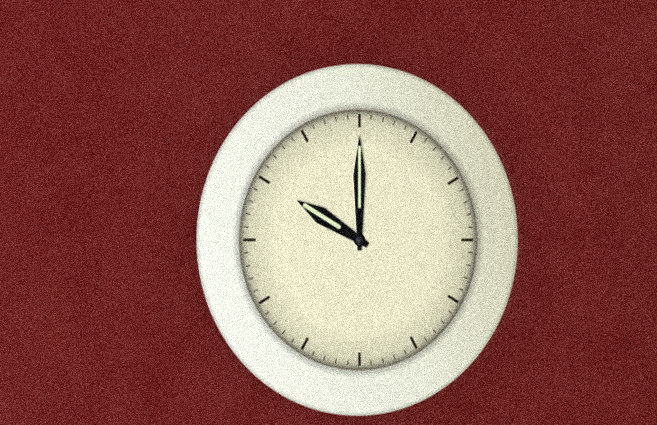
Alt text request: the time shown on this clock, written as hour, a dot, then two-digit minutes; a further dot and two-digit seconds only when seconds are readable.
10.00
